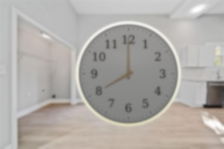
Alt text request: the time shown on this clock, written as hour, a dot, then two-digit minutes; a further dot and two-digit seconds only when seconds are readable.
8.00
